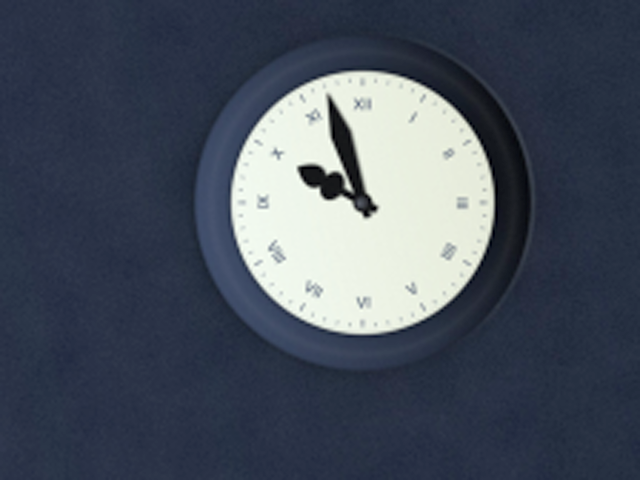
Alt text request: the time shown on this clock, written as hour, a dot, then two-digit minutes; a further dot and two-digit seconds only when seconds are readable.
9.57
